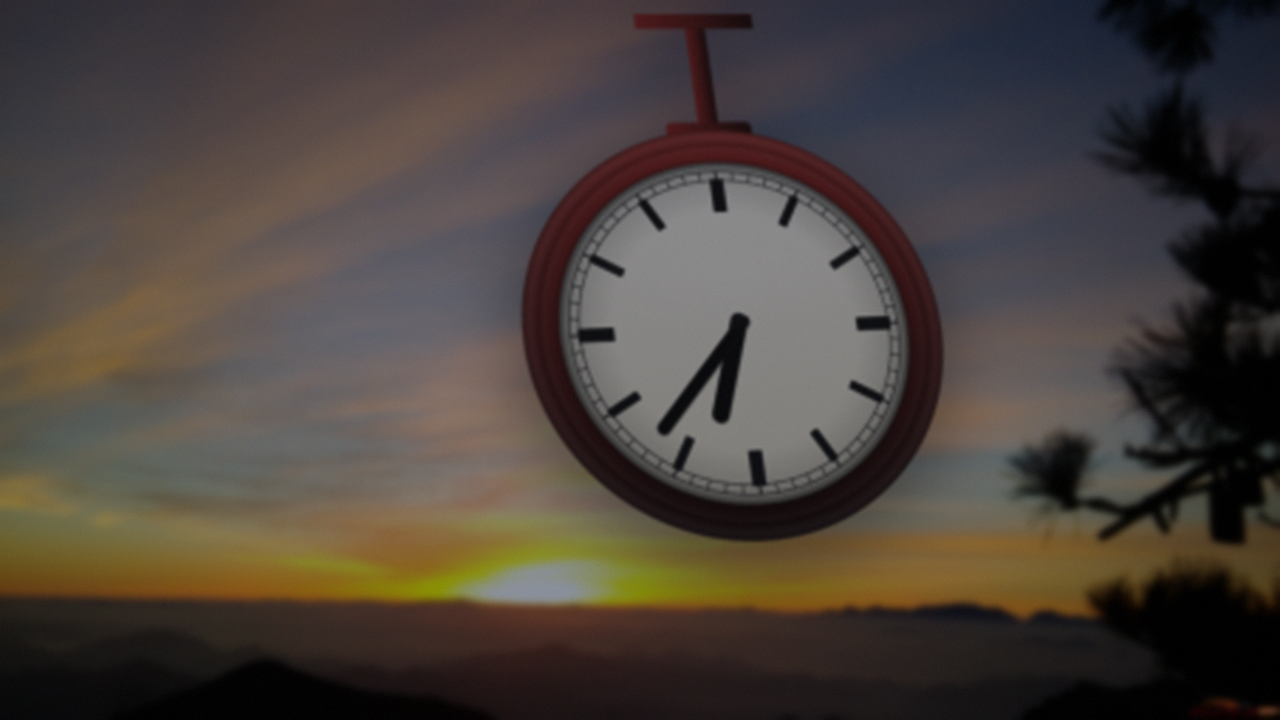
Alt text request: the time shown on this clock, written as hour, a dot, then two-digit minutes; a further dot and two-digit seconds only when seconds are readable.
6.37
